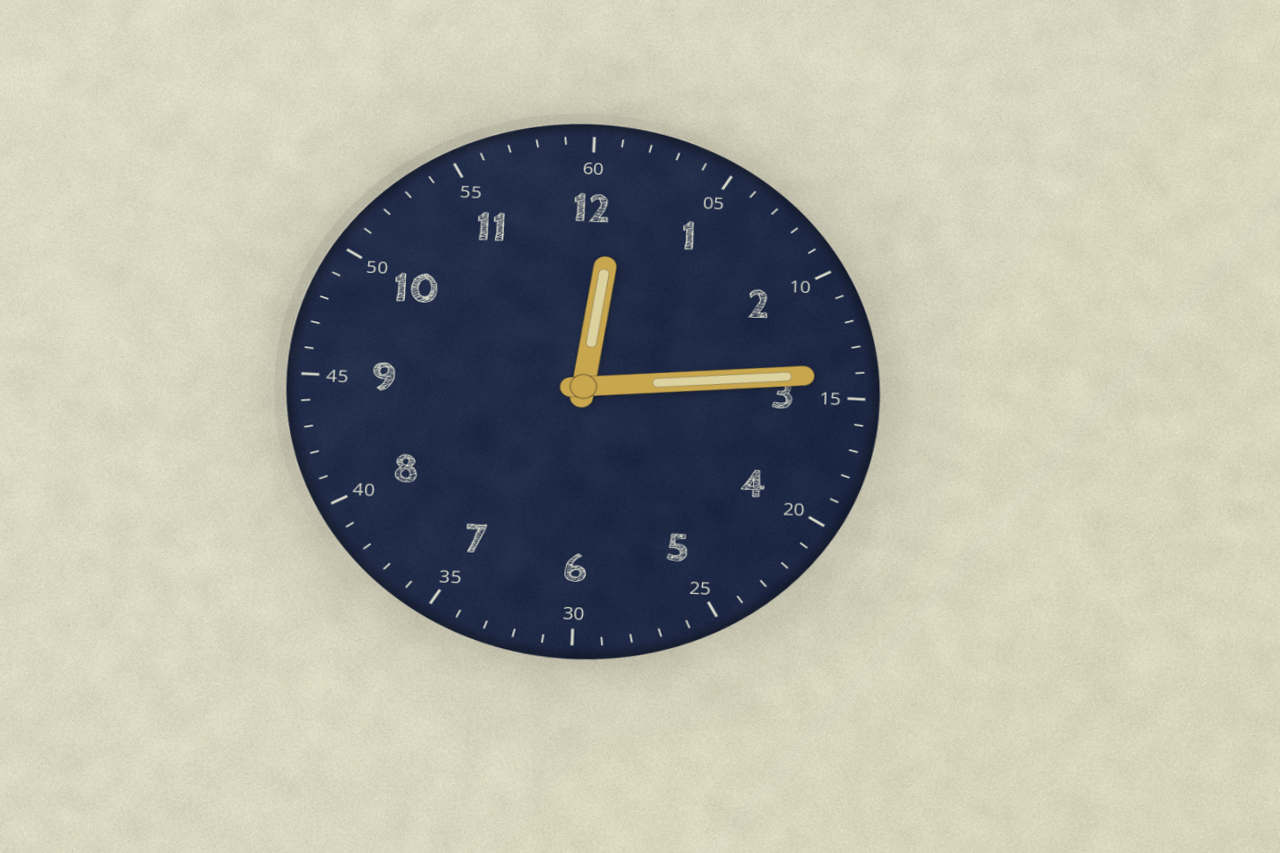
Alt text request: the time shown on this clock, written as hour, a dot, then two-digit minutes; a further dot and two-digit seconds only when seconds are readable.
12.14
